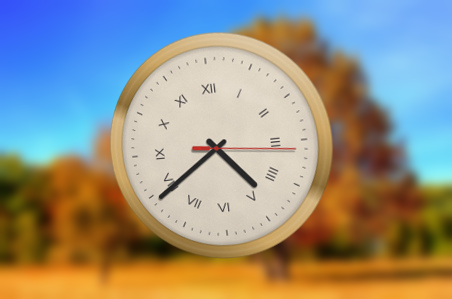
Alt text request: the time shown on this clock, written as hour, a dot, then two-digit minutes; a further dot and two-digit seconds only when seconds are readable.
4.39.16
